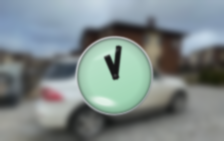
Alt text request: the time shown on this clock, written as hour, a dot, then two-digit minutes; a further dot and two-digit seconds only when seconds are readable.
11.00
